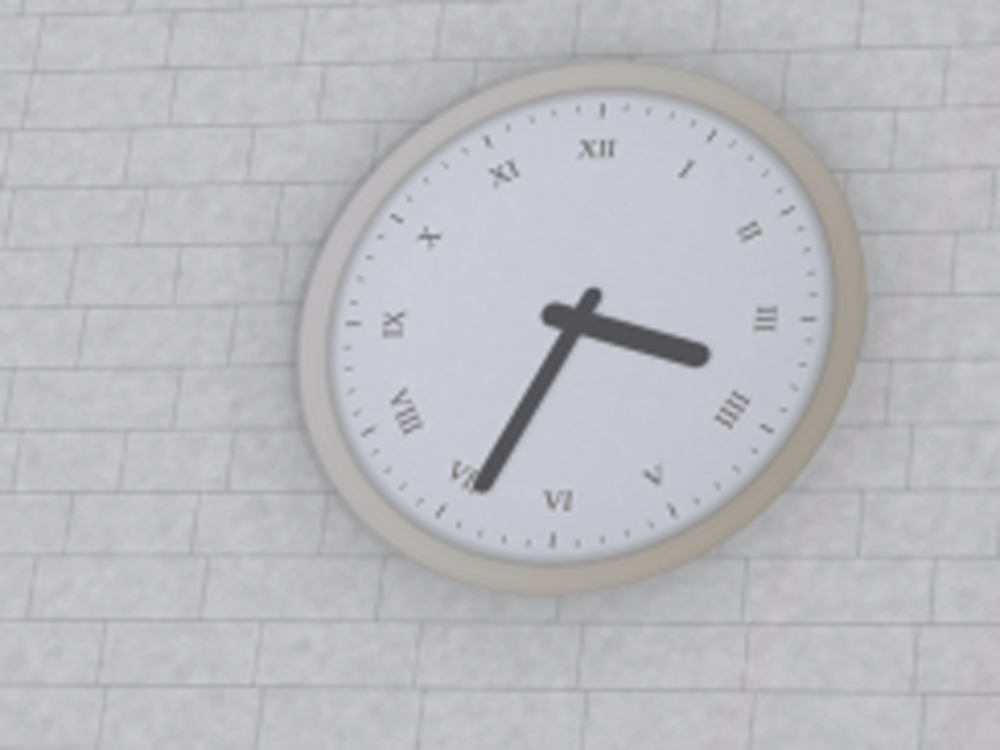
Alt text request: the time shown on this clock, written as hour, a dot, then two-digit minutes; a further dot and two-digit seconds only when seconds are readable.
3.34
